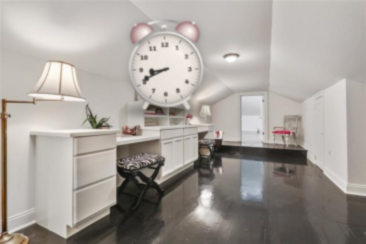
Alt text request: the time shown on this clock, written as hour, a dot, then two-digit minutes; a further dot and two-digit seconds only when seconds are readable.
8.41
